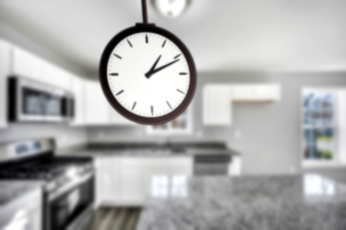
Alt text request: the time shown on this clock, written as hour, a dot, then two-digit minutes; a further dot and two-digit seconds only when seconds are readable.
1.11
